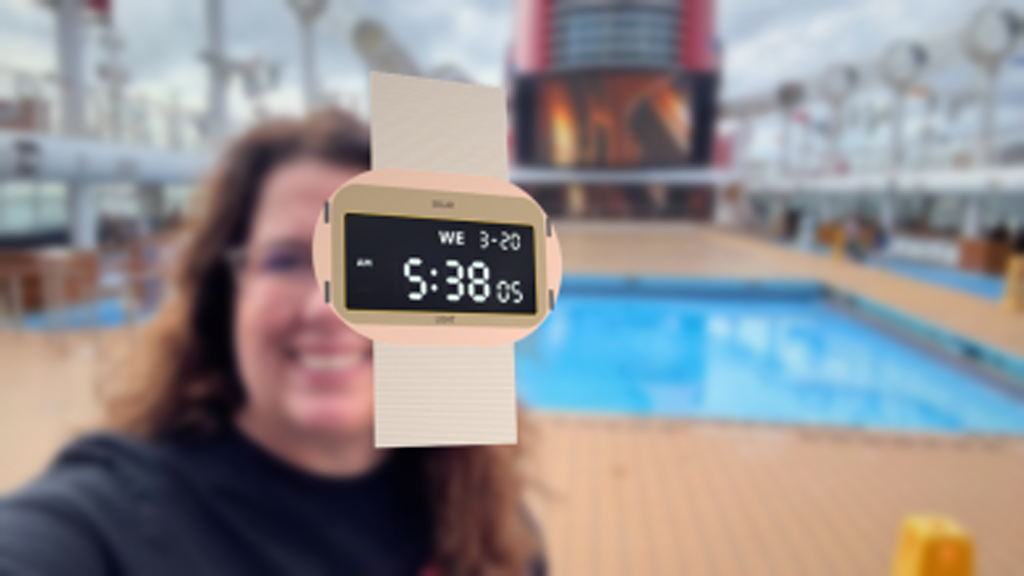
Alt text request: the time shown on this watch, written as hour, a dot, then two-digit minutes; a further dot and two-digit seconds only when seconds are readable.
5.38.05
